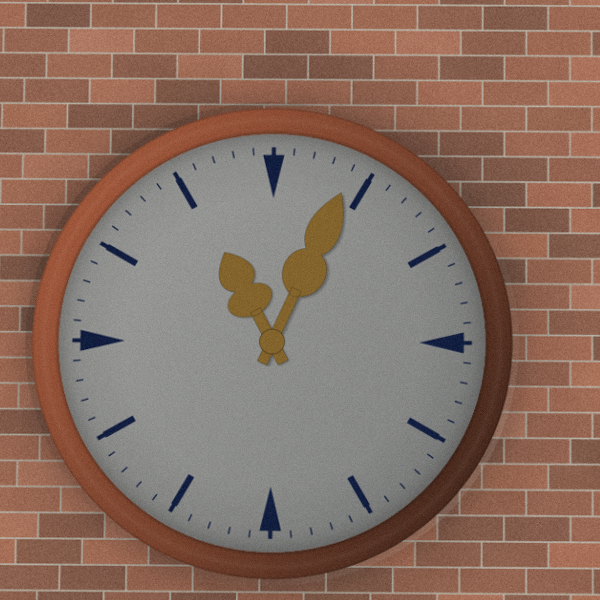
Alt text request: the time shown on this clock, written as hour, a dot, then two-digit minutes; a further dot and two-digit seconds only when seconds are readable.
11.04
